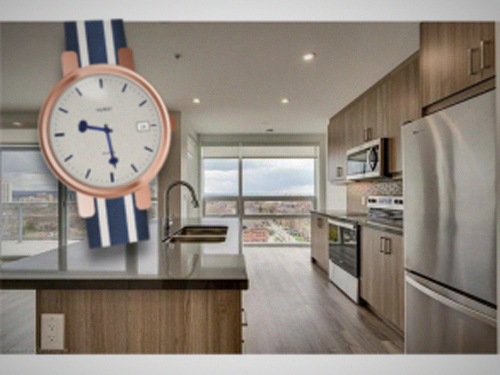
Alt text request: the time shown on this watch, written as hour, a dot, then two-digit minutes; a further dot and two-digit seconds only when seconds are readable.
9.29
